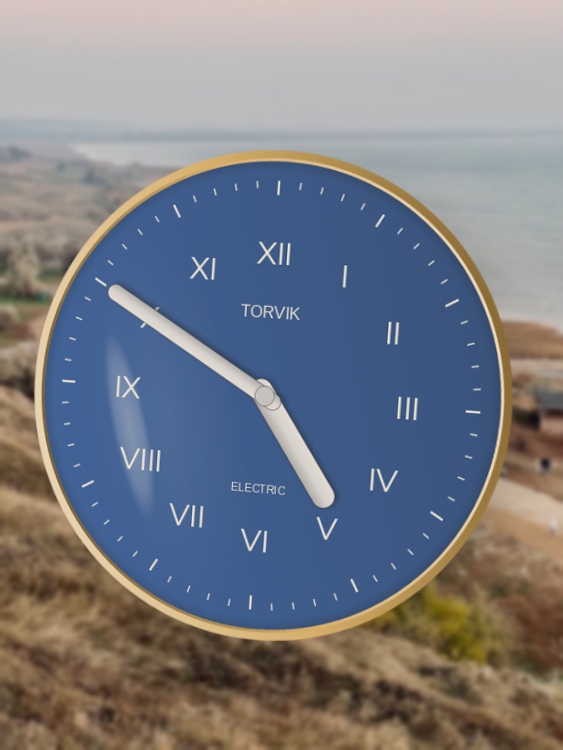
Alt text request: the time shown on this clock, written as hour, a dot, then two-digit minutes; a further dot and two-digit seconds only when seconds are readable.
4.50
